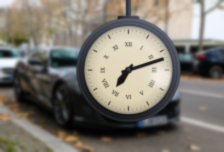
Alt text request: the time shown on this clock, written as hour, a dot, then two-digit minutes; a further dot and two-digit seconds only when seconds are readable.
7.12
